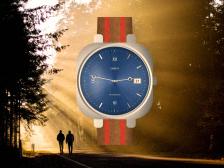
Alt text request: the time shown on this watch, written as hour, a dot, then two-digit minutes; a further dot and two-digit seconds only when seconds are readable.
2.47
